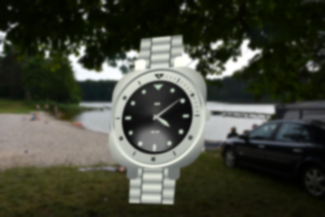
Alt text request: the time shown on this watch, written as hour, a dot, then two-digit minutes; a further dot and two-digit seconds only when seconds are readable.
4.09
